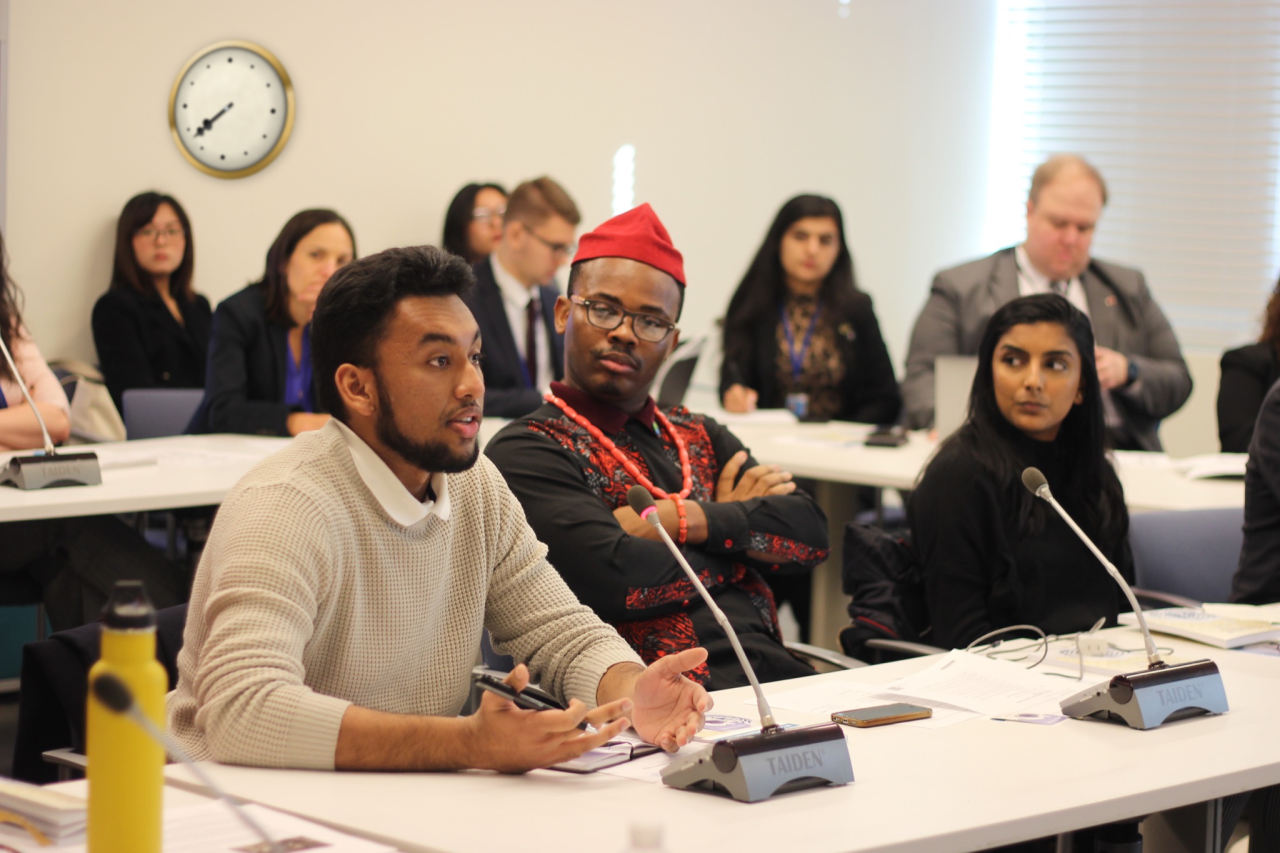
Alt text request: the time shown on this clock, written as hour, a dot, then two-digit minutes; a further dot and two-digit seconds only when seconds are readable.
7.38
